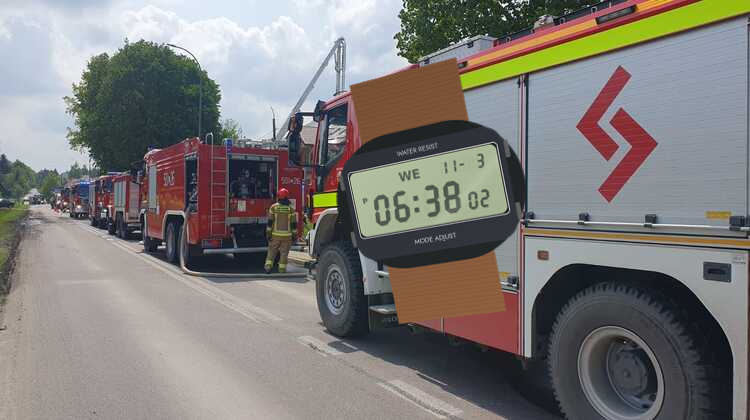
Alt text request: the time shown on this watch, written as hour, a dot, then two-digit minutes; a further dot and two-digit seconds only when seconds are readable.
6.38.02
